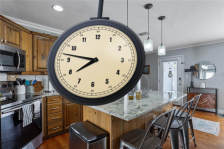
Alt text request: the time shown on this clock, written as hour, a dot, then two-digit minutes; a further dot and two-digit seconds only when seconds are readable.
7.47
